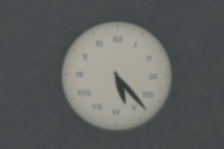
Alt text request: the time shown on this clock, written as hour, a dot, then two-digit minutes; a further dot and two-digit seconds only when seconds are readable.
5.23
